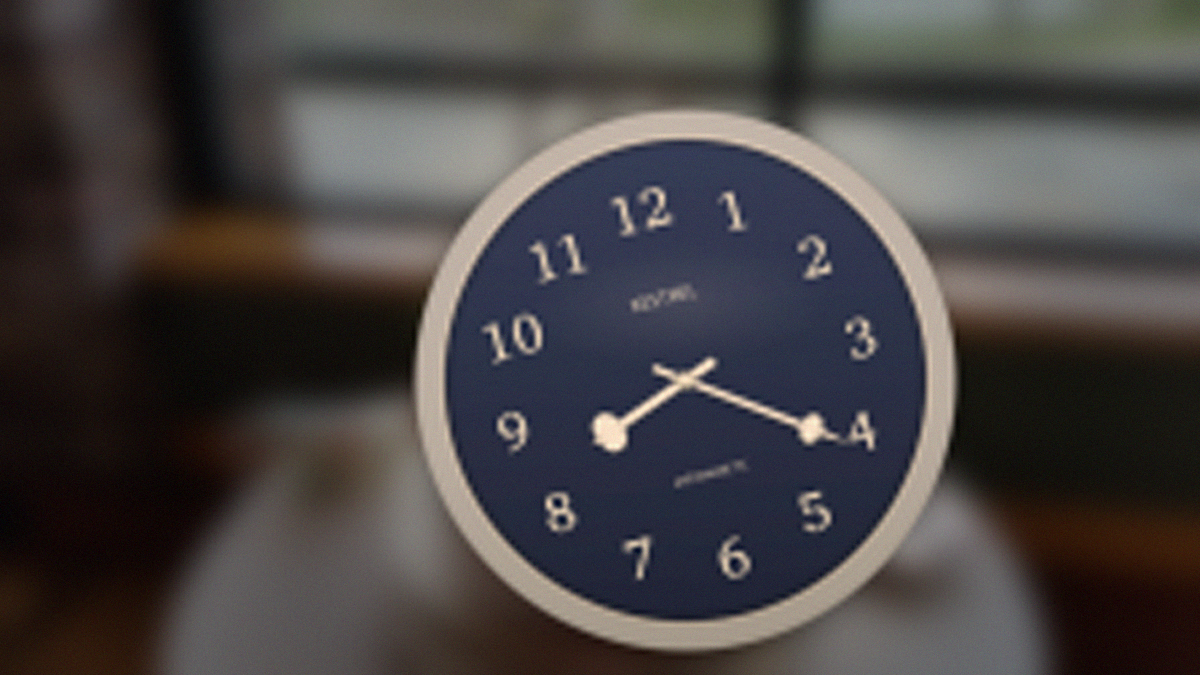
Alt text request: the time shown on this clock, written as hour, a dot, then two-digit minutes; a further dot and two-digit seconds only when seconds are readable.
8.21
